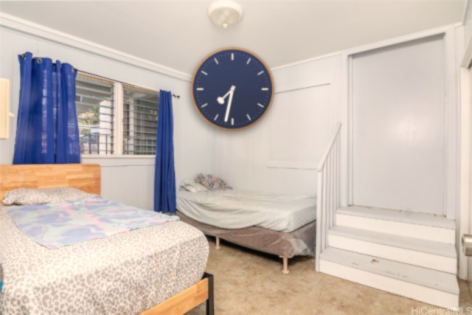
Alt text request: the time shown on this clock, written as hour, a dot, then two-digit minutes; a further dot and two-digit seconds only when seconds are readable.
7.32
